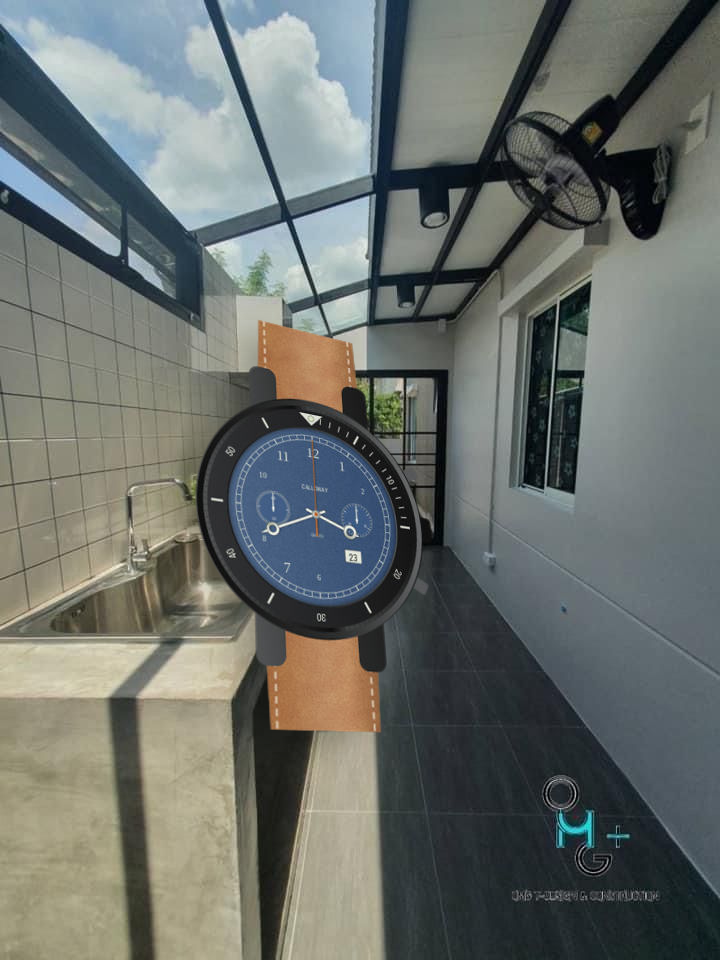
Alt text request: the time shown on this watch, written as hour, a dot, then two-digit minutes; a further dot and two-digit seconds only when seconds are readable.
3.41
